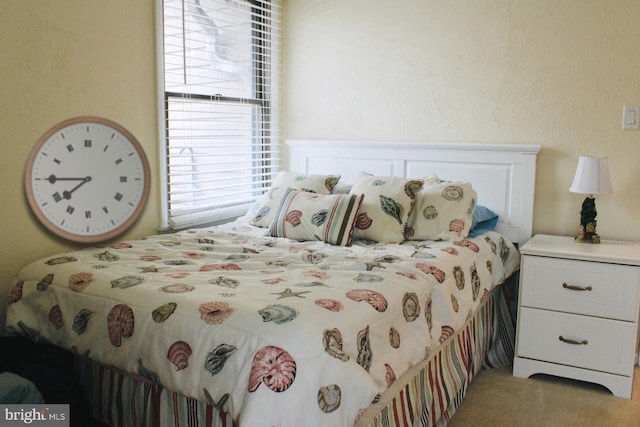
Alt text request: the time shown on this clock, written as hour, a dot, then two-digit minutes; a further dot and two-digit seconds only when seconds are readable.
7.45
